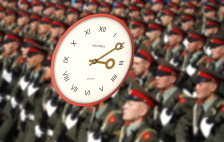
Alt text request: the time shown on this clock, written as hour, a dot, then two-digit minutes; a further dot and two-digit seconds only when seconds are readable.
3.09
